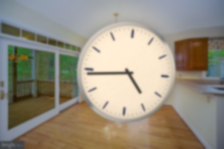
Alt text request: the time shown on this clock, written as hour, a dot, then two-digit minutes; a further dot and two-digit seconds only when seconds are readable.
4.44
